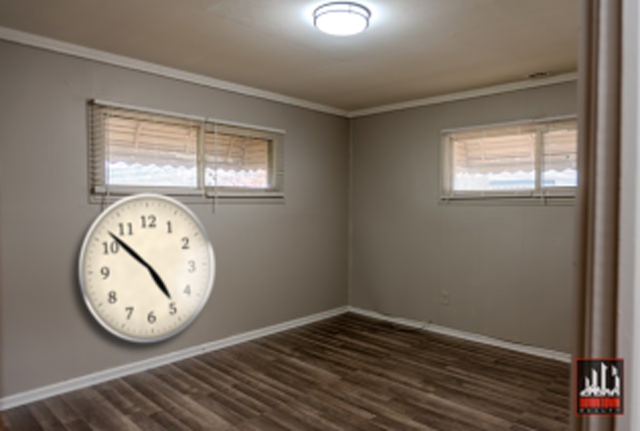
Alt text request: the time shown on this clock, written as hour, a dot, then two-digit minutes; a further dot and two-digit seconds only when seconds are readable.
4.52
